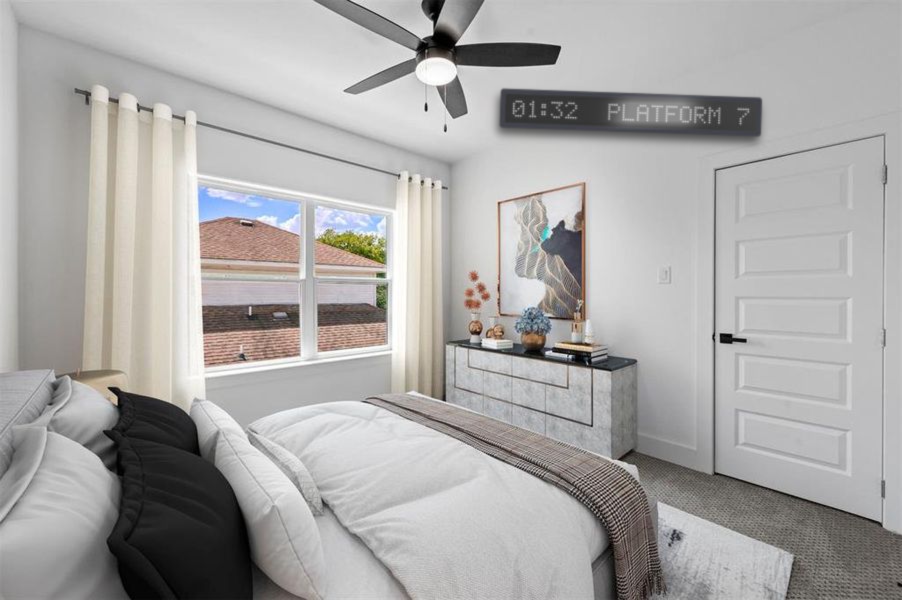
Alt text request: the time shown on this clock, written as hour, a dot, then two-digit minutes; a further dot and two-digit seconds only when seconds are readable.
1.32
